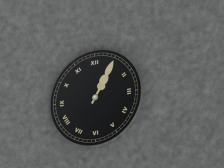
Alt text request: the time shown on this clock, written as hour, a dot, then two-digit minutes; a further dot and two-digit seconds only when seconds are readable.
1.05
